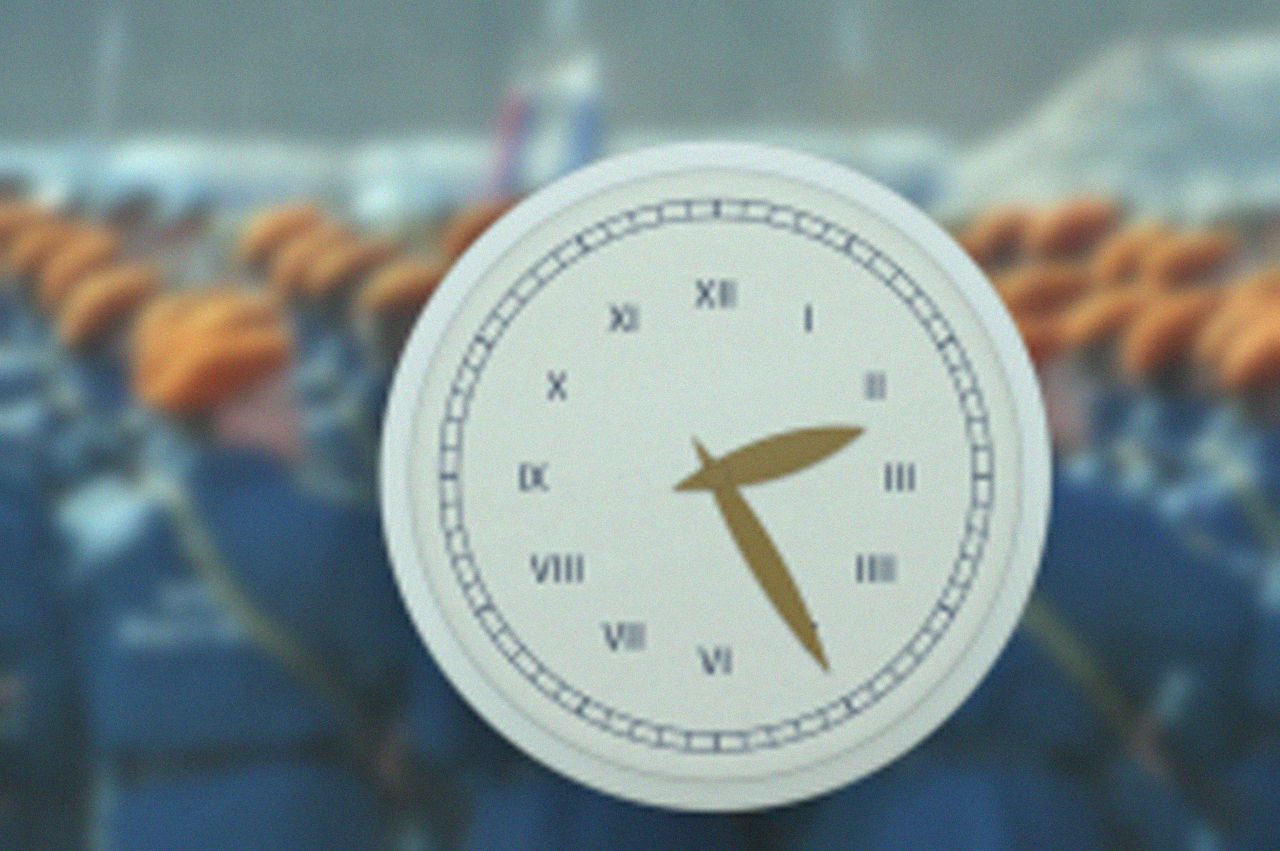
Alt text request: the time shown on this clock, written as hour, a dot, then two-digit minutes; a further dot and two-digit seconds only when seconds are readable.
2.25
